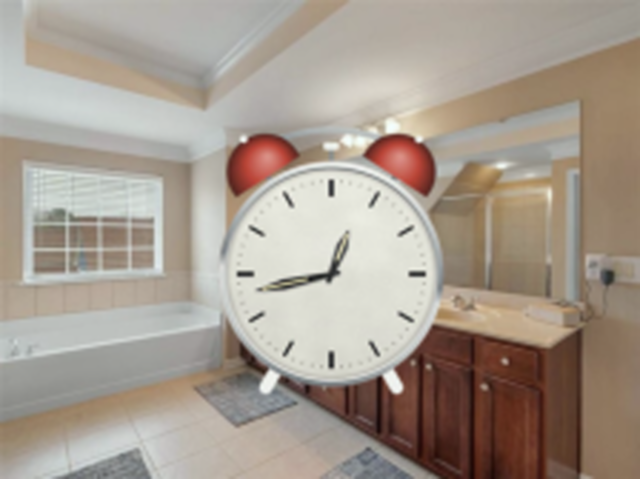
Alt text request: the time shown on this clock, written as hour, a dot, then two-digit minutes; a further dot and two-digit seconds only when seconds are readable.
12.43
